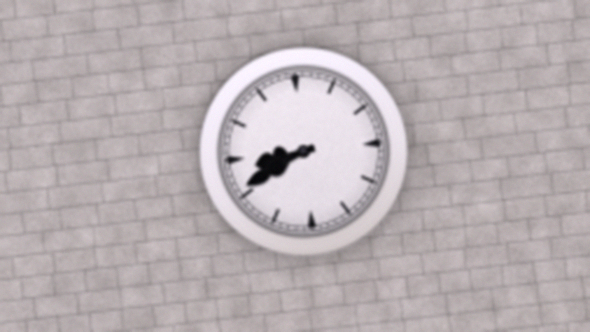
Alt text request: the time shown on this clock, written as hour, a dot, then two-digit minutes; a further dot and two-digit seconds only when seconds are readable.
8.41
